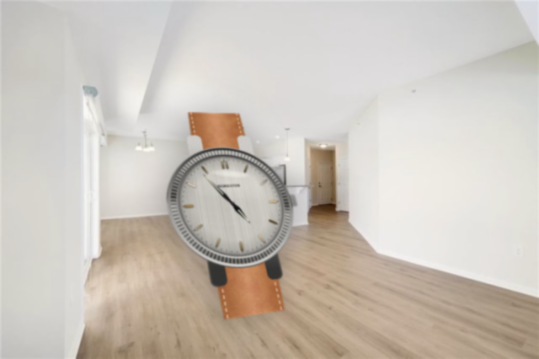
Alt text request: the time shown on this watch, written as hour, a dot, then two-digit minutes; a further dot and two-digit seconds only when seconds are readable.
4.54
